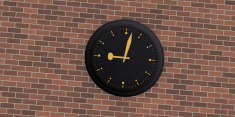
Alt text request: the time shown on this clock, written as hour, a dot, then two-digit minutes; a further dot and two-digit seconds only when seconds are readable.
9.02
